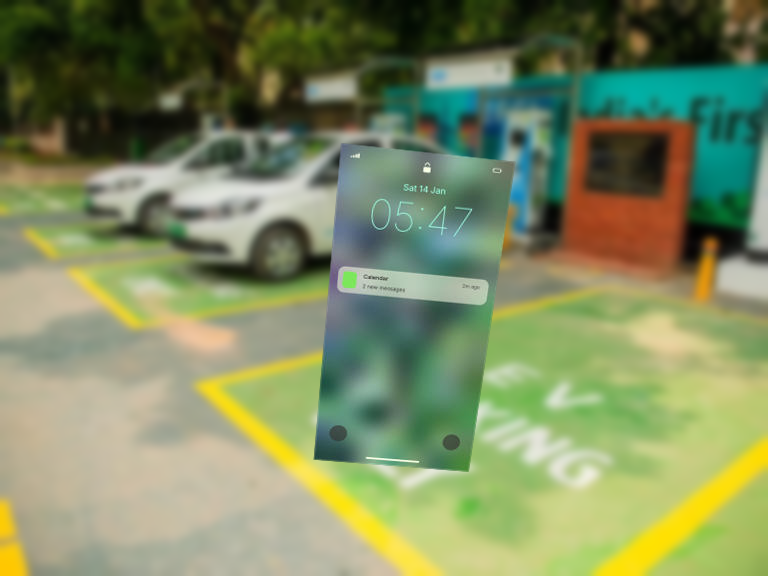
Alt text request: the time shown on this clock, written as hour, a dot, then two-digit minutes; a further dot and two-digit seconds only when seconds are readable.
5.47
